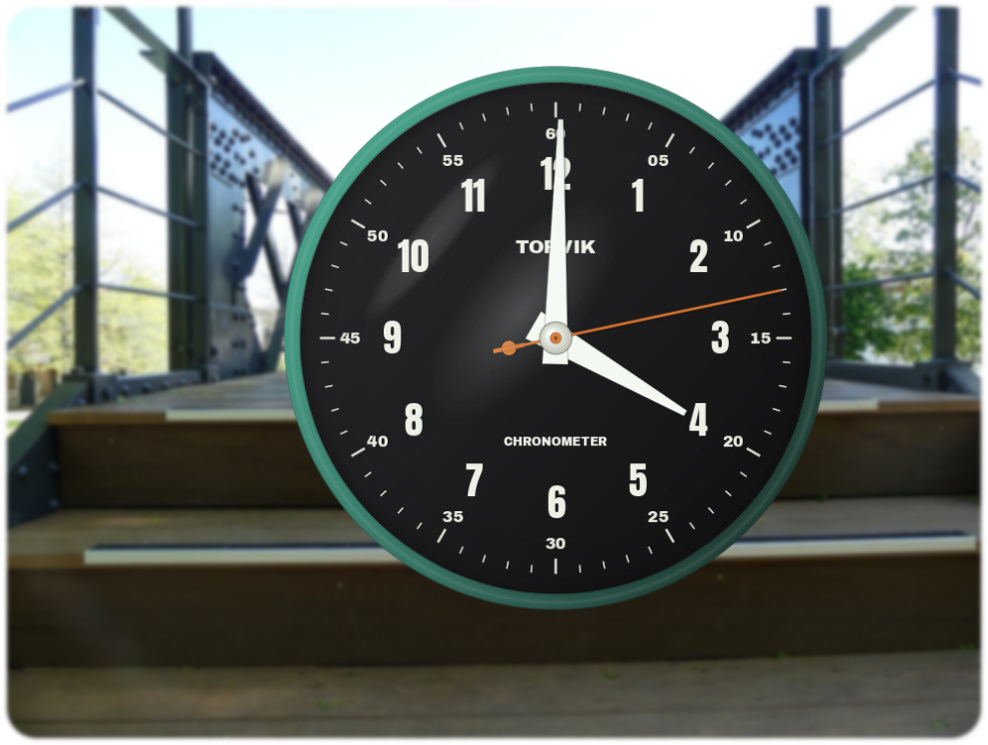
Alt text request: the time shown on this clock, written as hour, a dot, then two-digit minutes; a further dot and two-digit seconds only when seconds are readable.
4.00.13
